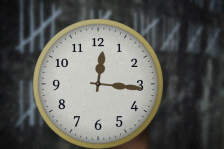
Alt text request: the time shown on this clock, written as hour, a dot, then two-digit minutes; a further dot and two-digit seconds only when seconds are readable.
12.16
